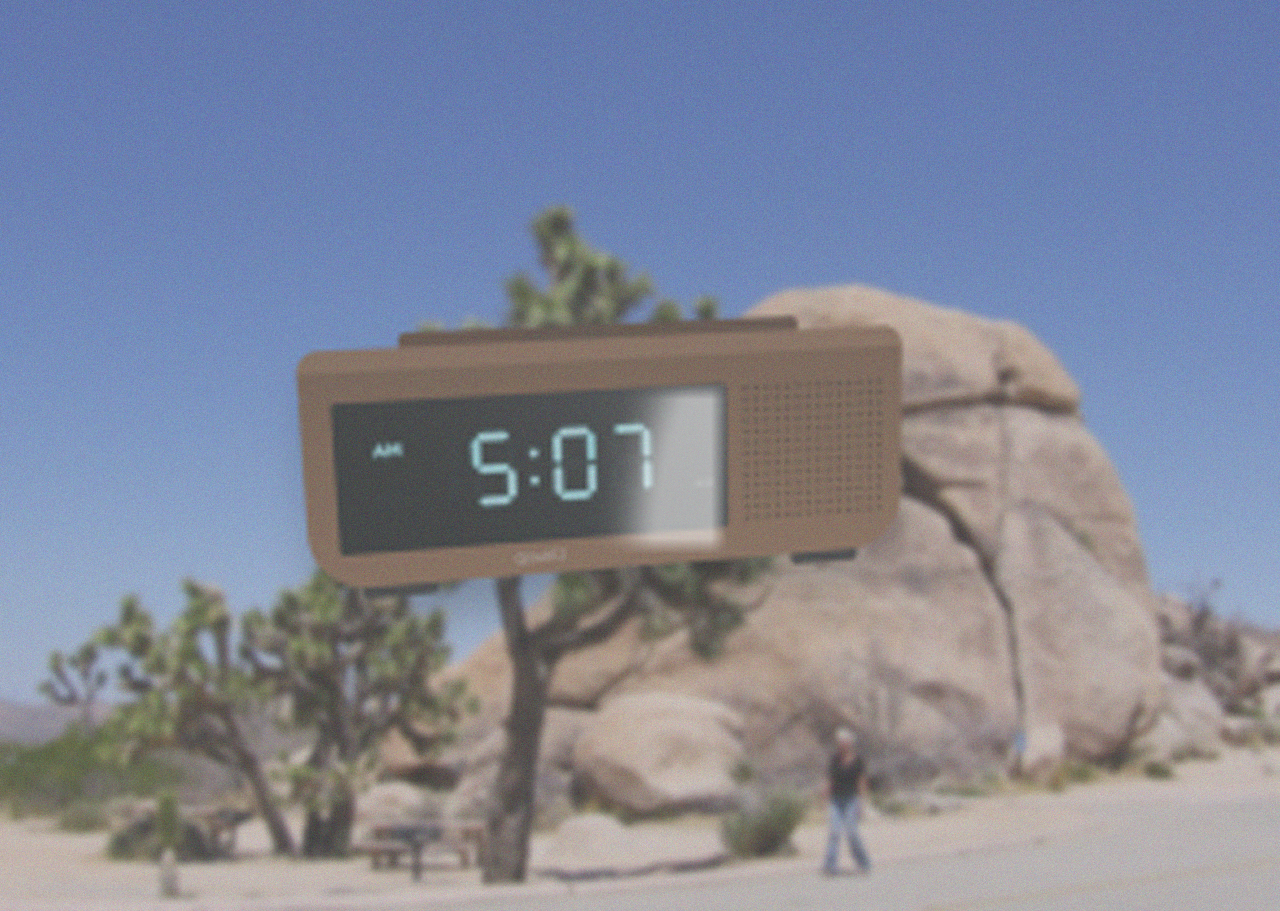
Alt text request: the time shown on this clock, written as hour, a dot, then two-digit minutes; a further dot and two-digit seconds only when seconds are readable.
5.07
